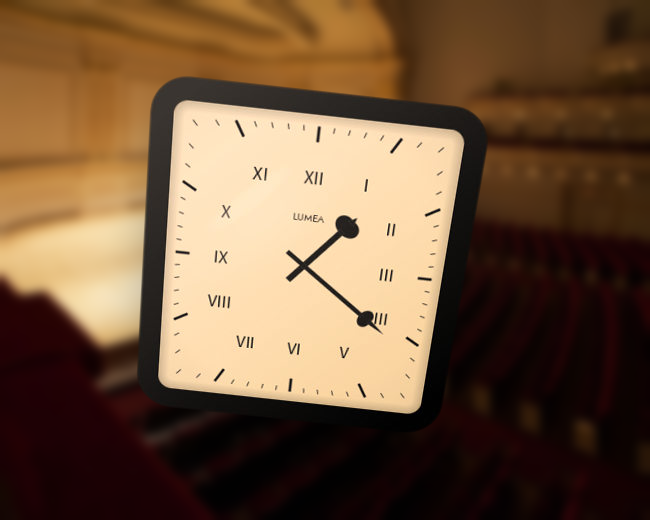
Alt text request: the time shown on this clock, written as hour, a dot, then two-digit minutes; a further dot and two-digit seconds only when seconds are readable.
1.21
